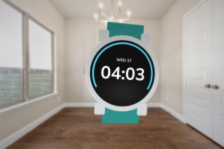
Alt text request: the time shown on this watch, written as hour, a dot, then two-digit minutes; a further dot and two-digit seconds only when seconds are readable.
4.03
